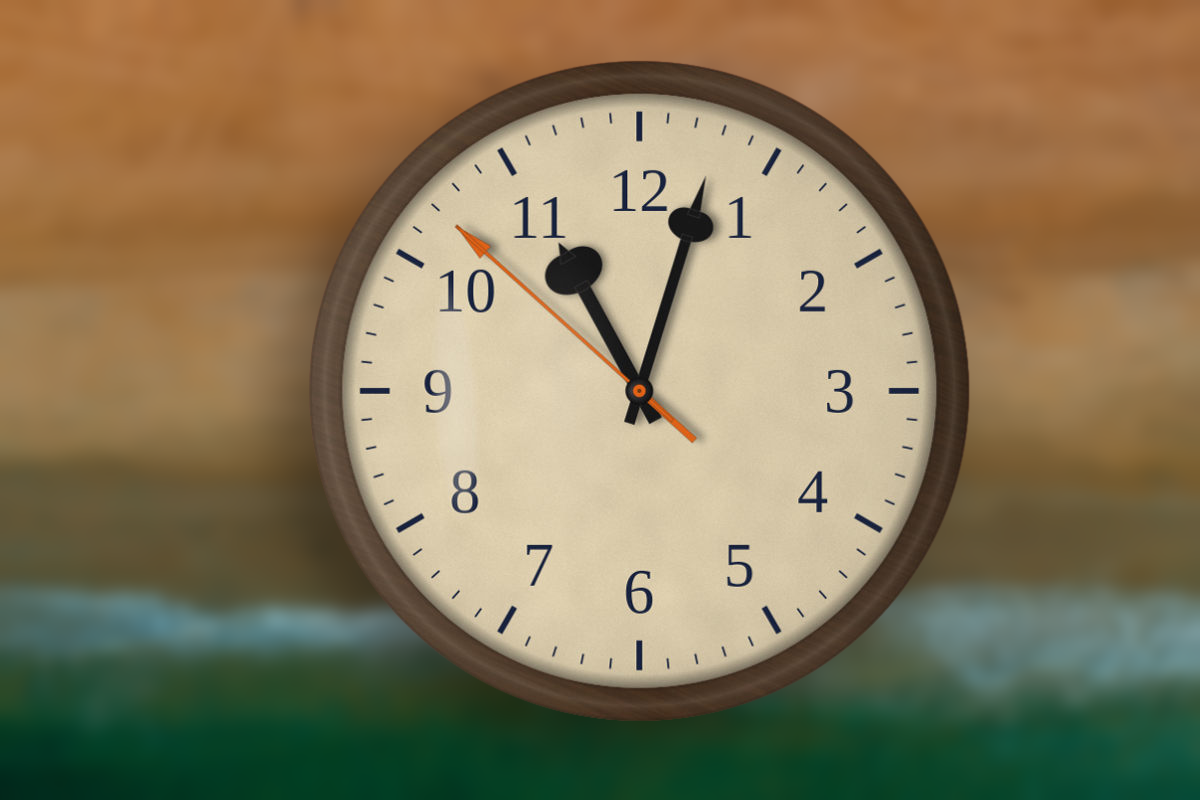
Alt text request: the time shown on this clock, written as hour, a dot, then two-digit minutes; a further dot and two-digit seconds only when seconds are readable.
11.02.52
